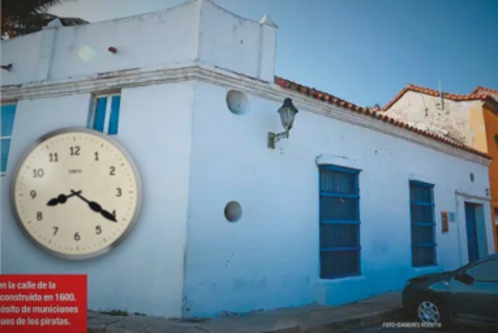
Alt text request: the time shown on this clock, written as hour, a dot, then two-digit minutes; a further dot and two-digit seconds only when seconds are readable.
8.21
